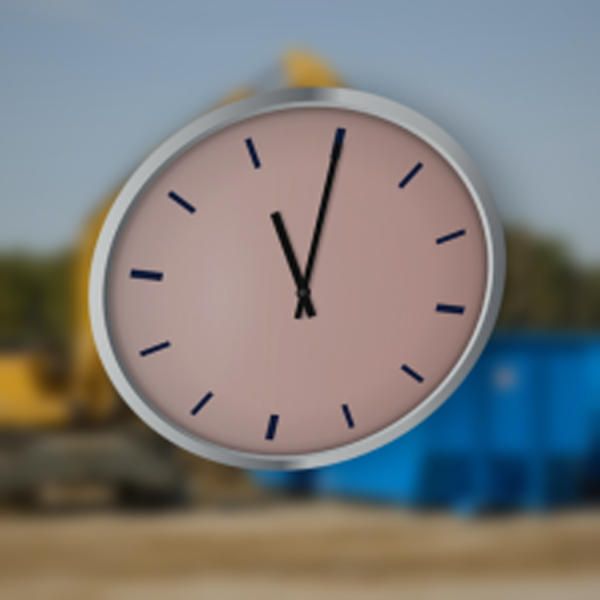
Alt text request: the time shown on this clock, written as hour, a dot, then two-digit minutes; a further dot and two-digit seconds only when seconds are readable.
11.00
